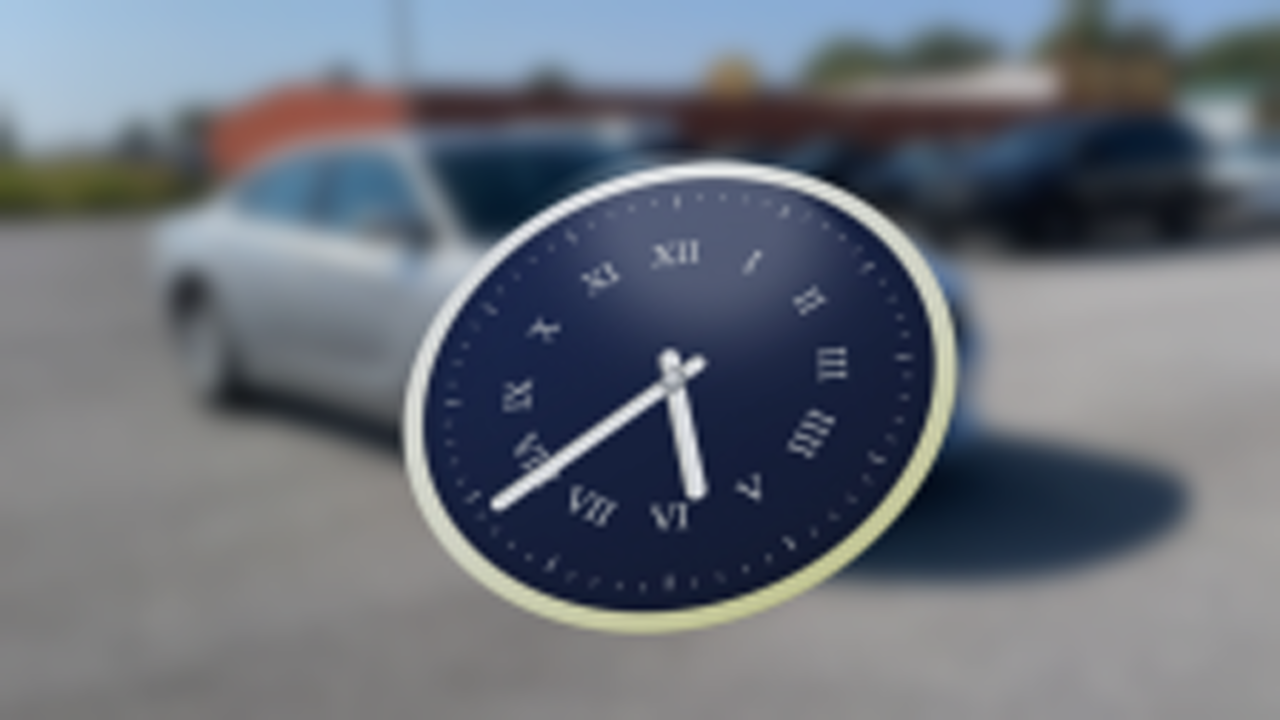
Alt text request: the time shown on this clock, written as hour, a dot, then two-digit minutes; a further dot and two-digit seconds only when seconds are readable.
5.39
